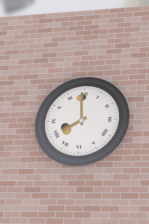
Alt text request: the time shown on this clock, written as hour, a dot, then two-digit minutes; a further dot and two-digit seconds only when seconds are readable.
7.59
